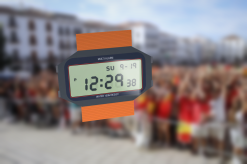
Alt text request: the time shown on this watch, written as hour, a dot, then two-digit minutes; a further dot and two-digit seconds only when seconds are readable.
12.29.38
